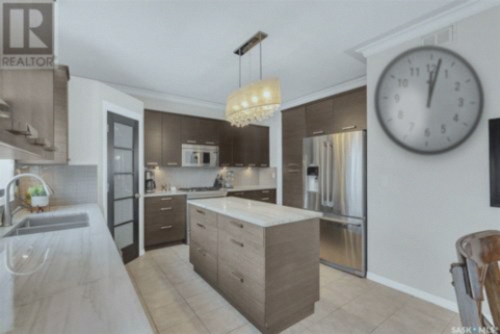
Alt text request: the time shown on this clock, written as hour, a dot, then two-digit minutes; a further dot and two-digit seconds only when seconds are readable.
12.02
